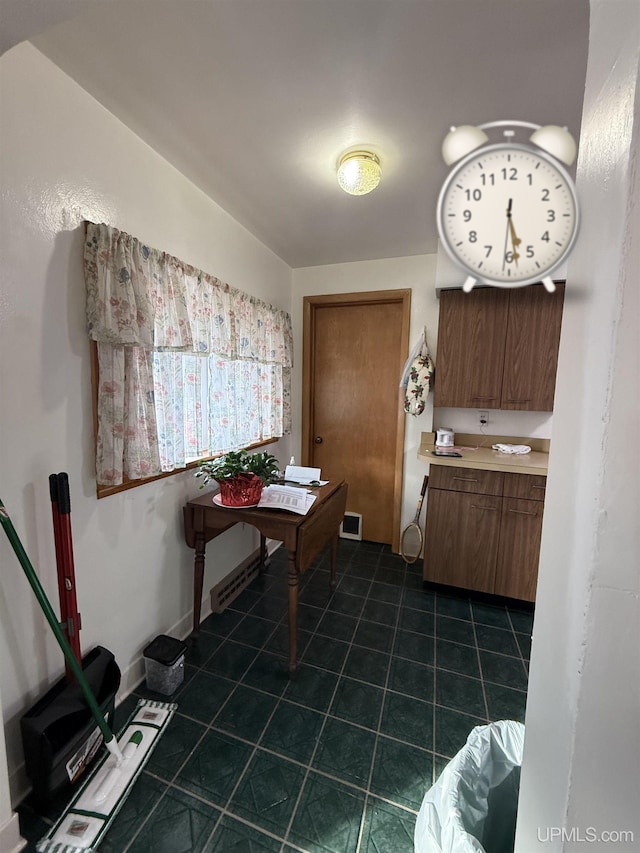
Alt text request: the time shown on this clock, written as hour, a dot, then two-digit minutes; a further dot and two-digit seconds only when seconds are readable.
5.28.31
